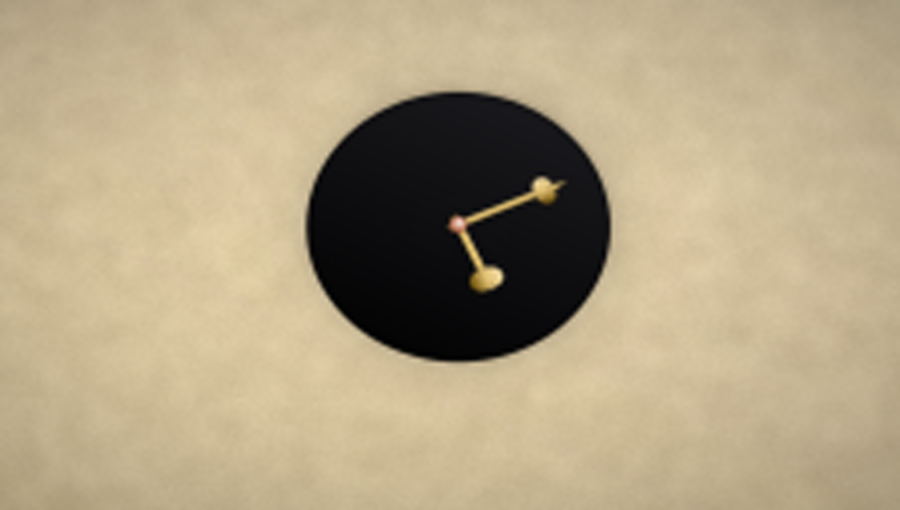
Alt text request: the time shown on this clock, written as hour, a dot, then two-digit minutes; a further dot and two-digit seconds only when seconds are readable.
5.11
